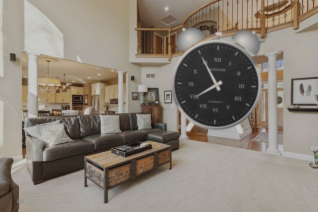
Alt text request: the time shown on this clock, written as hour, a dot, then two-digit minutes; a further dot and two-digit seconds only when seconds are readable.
7.55
